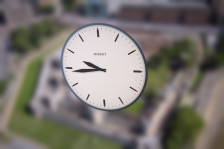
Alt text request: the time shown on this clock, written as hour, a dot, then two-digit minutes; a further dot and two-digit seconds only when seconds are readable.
9.44
